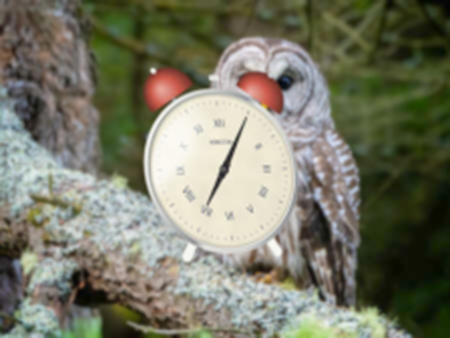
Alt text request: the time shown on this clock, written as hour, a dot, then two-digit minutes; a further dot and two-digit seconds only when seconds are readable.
7.05
